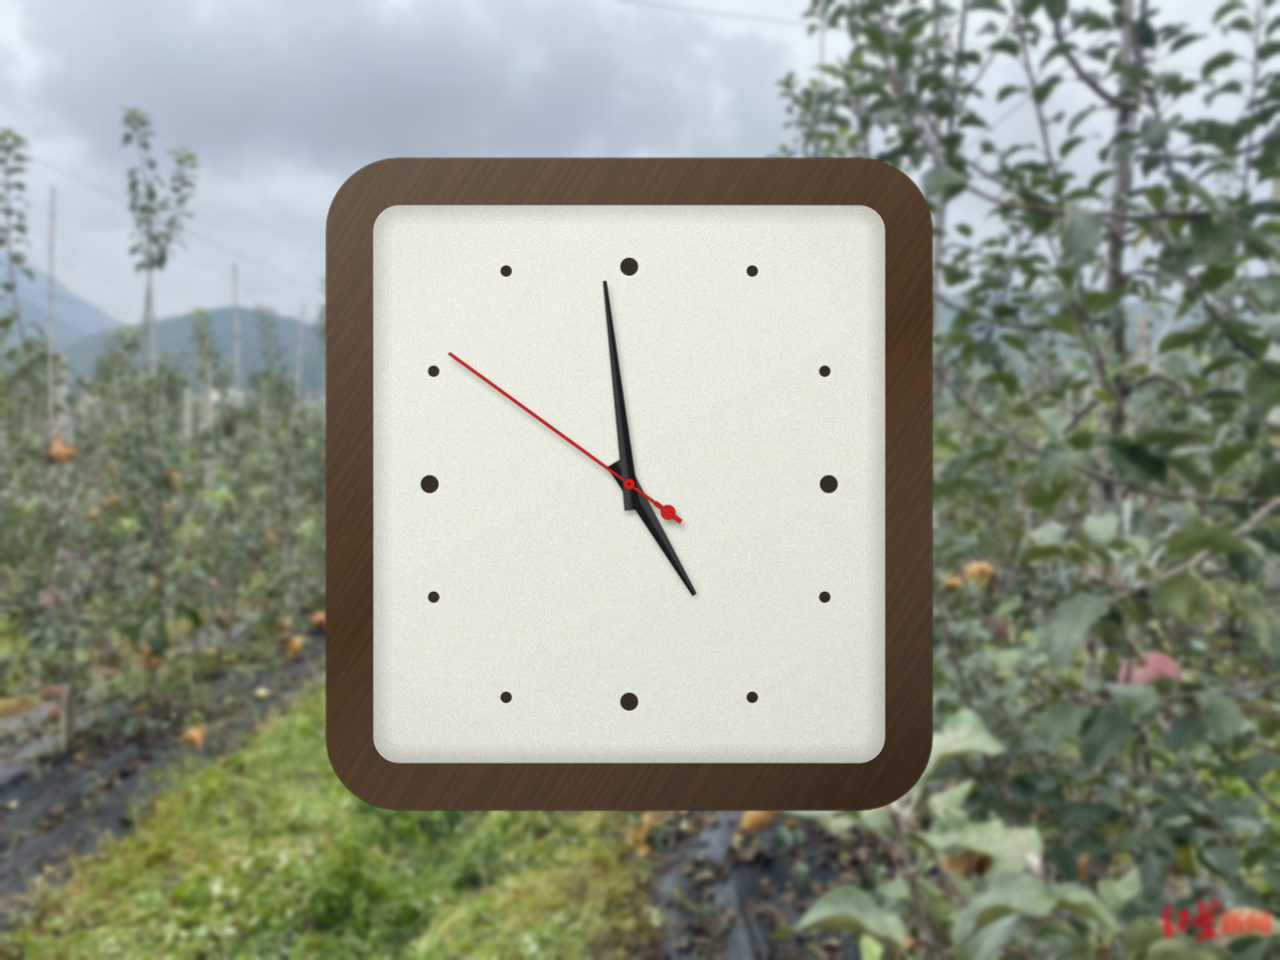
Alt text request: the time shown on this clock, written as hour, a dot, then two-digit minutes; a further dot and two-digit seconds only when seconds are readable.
4.58.51
